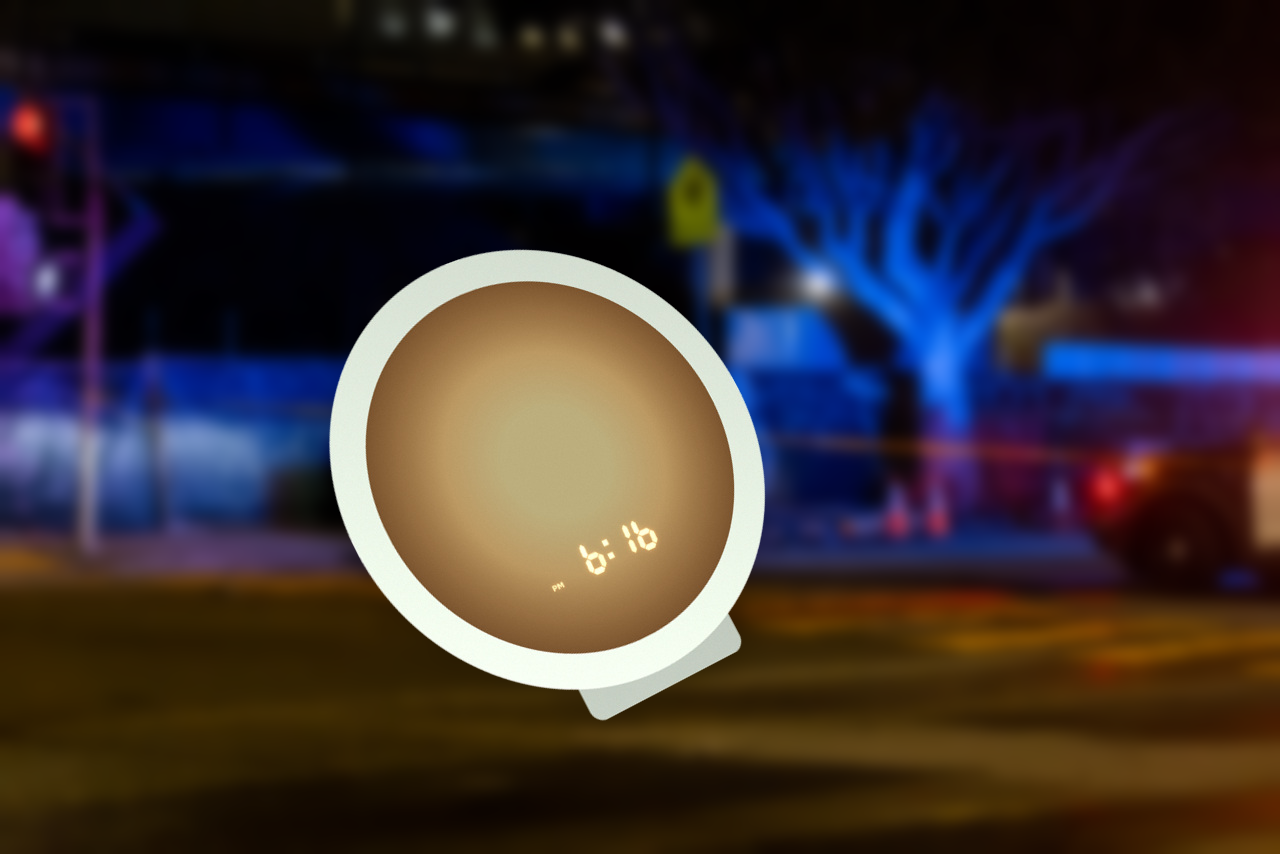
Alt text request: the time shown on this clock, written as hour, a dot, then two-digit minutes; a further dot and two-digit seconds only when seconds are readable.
6.16
